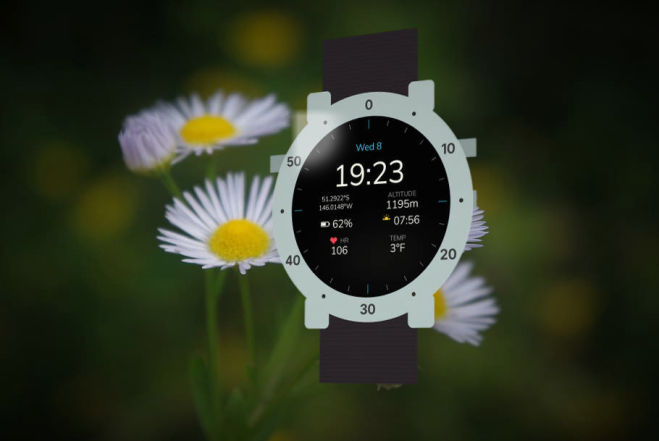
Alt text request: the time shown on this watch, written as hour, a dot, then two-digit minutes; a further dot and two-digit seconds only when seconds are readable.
19.23
